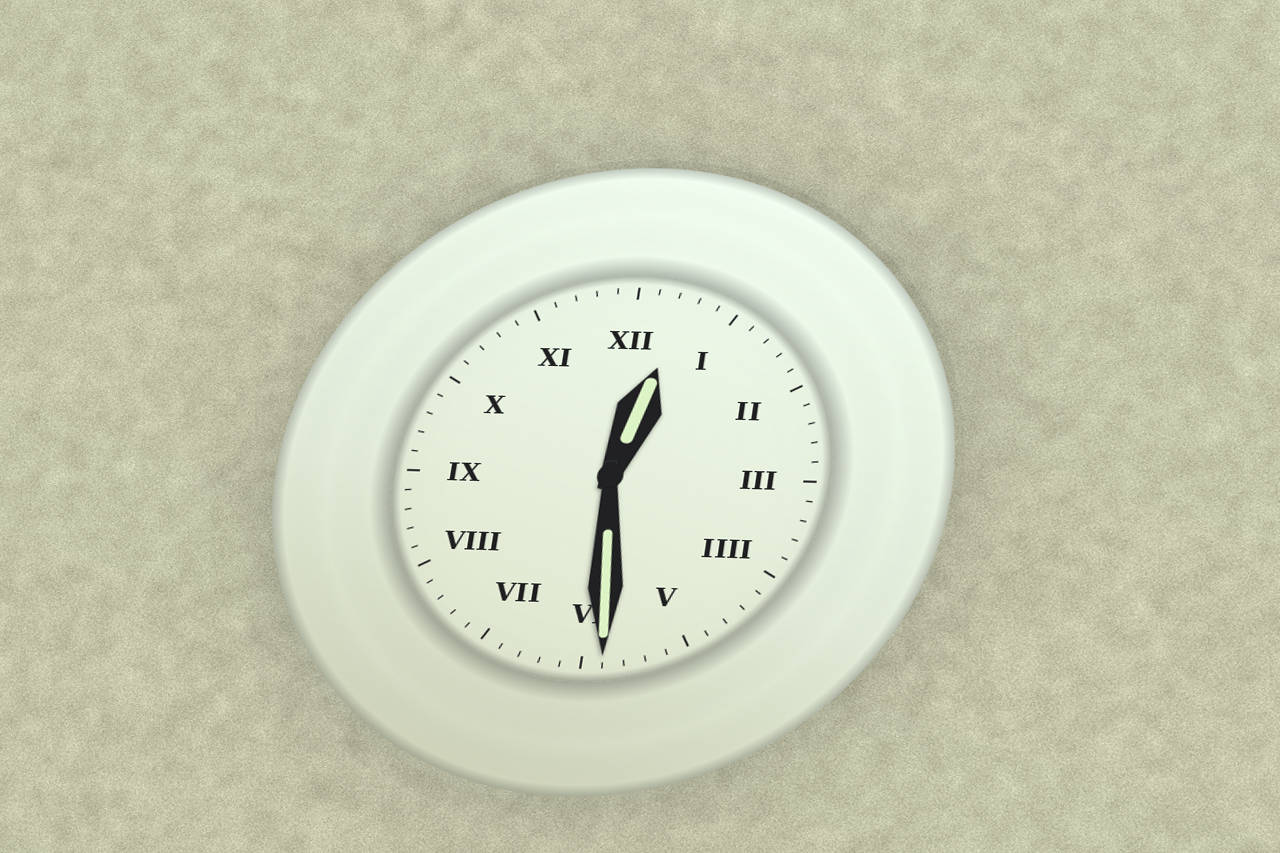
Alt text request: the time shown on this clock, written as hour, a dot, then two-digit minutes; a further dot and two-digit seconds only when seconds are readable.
12.29
